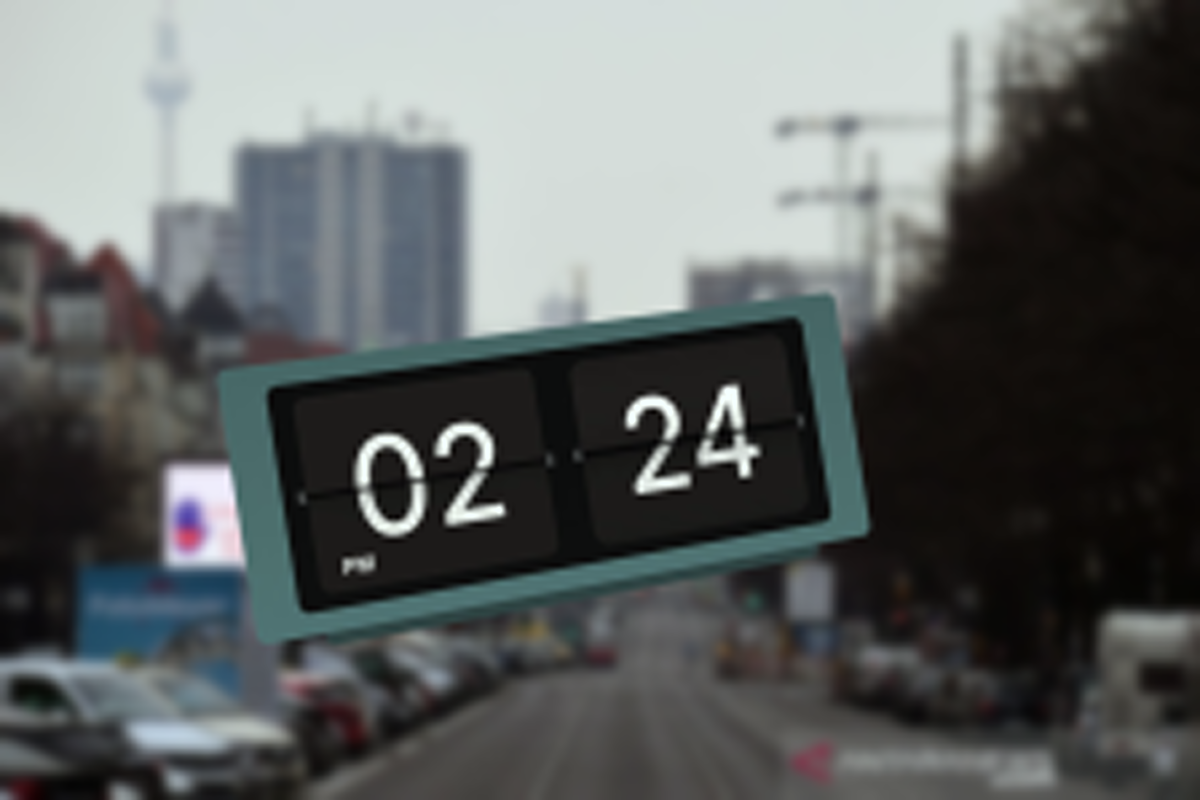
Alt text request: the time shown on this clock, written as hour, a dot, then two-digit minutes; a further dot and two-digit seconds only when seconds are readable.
2.24
